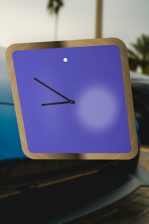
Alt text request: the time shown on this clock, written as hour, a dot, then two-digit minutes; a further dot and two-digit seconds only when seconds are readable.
8.51
